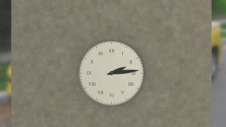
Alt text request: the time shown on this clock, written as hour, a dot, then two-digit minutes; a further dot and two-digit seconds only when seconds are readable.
2.14
